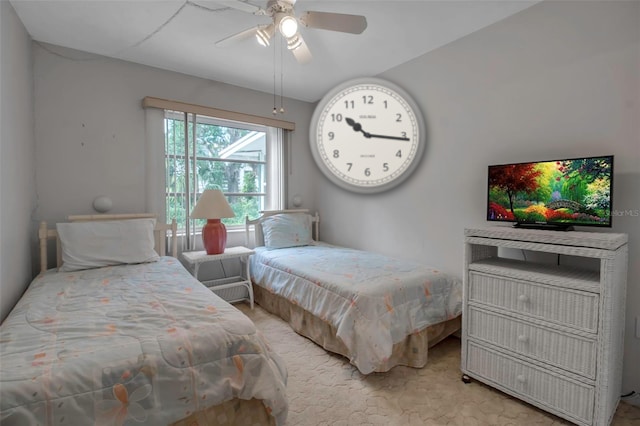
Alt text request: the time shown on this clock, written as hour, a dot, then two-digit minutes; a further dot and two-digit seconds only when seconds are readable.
10.16
